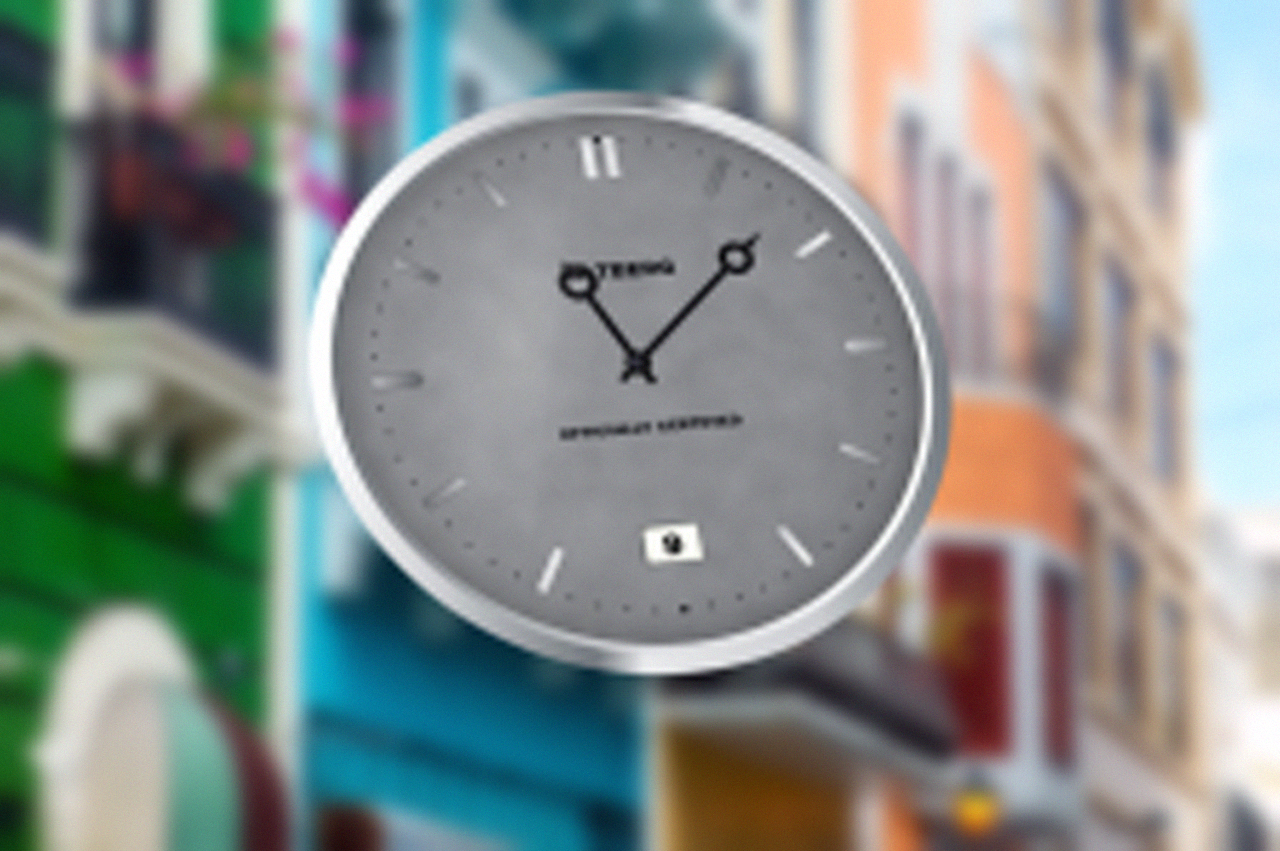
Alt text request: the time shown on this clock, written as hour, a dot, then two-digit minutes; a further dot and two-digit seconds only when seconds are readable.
11.08
